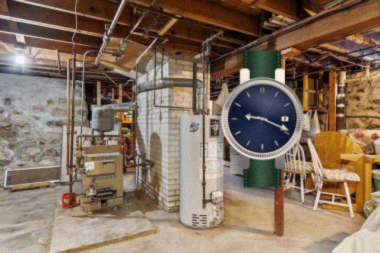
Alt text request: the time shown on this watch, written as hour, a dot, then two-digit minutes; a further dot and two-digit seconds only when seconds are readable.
9.19
